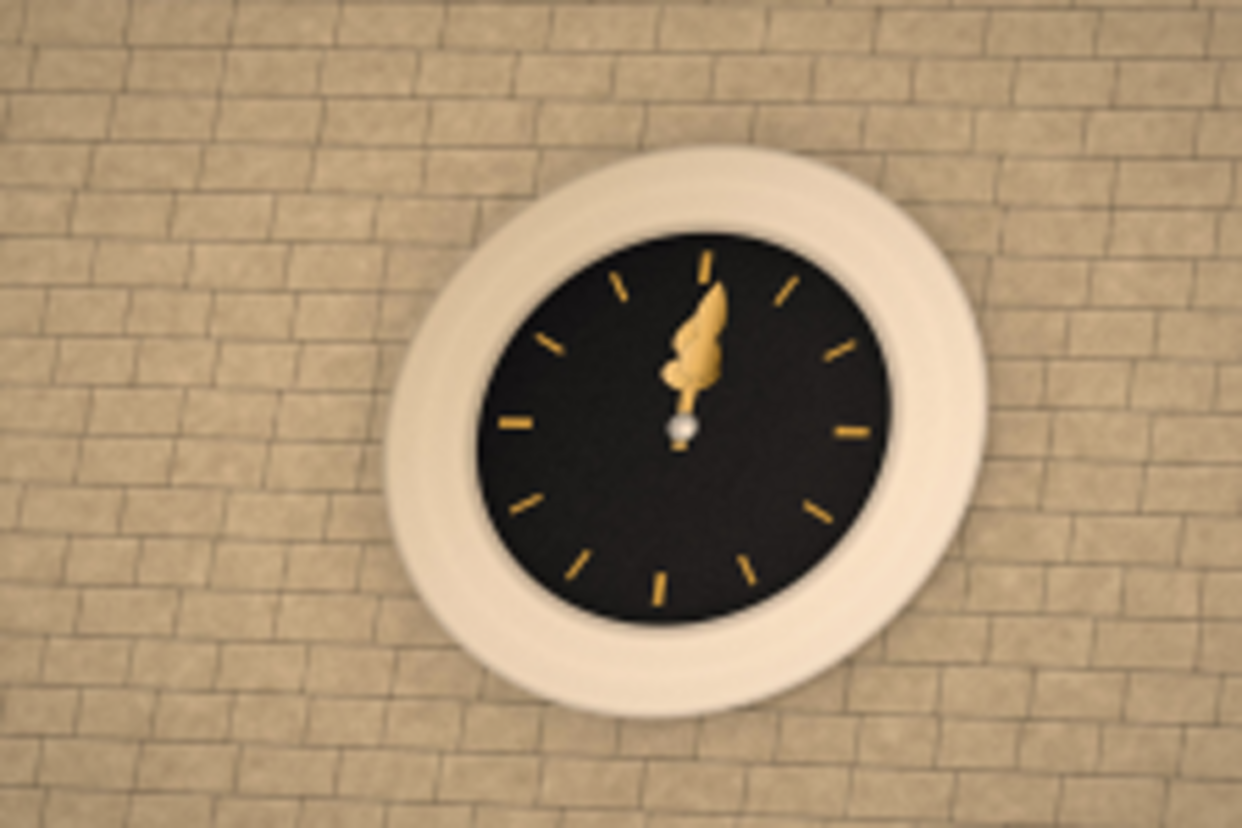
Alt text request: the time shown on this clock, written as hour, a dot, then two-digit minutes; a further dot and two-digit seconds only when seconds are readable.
12.01
